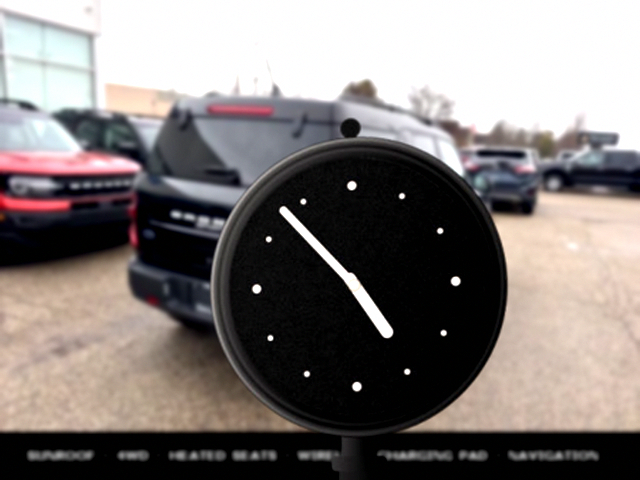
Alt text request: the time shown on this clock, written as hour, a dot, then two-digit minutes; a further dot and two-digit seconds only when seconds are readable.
4.53
